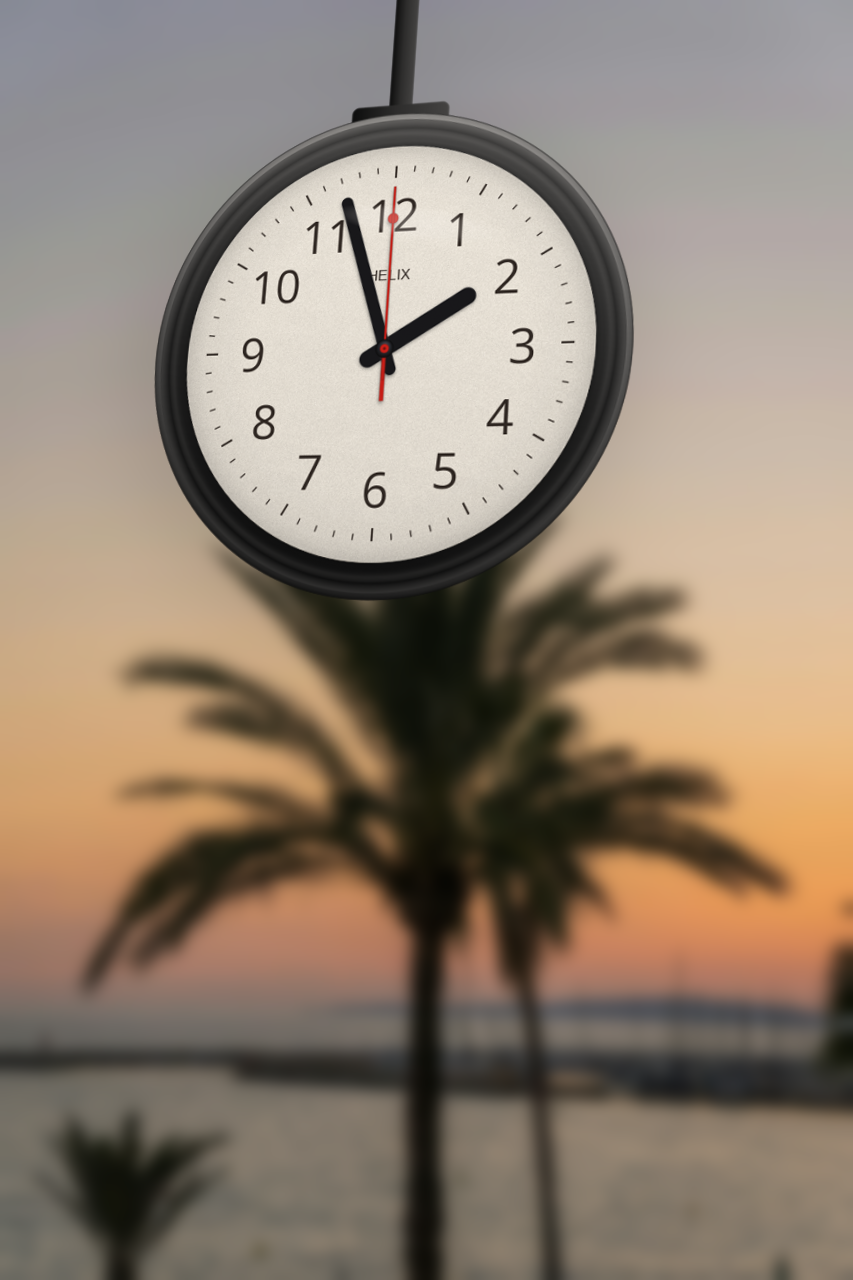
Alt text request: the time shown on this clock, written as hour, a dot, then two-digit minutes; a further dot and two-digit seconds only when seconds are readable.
1.57.00
